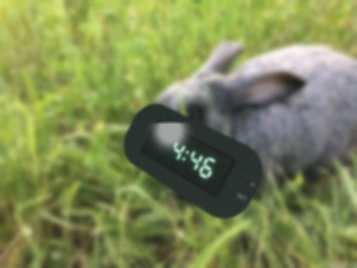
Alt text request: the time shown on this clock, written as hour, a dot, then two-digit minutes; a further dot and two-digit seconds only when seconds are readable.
4.46
